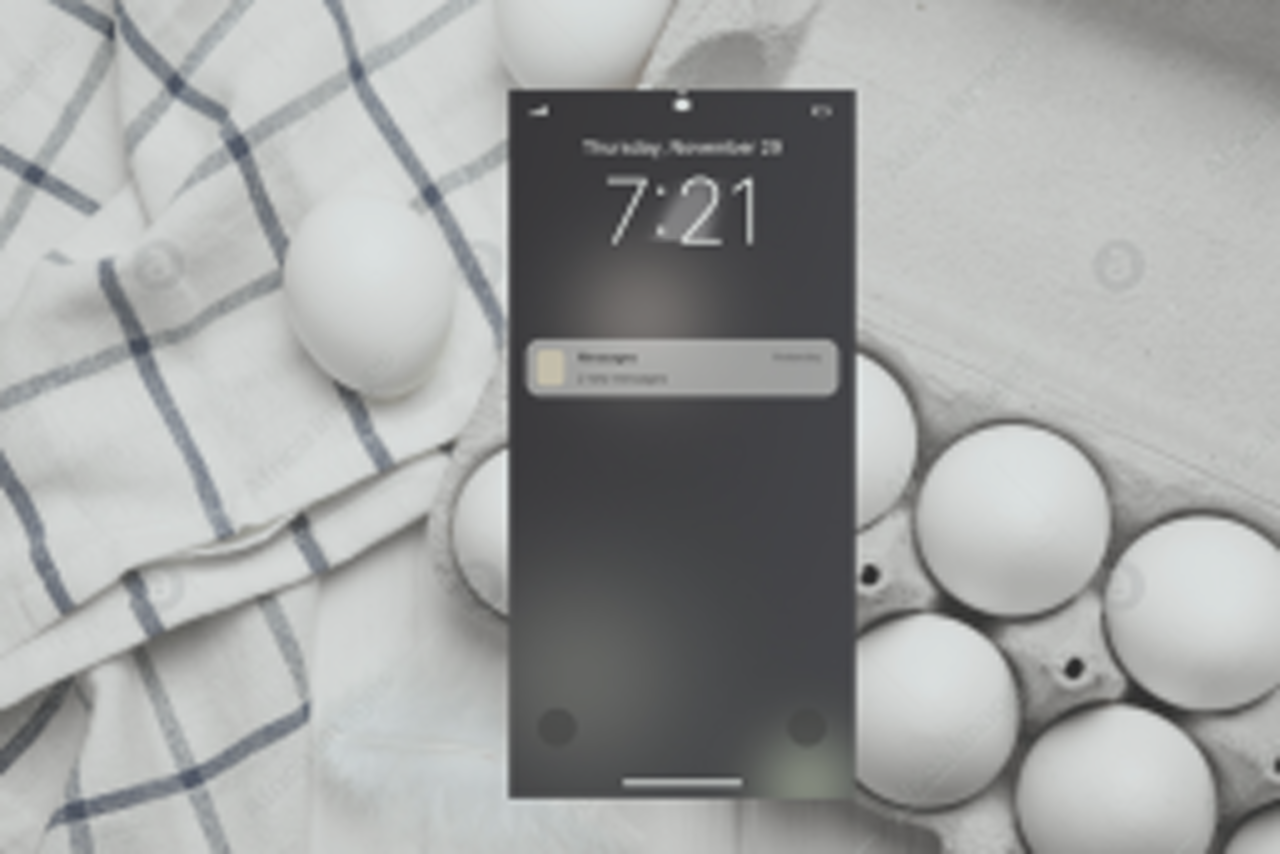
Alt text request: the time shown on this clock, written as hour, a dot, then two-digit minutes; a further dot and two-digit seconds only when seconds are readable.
7.21
